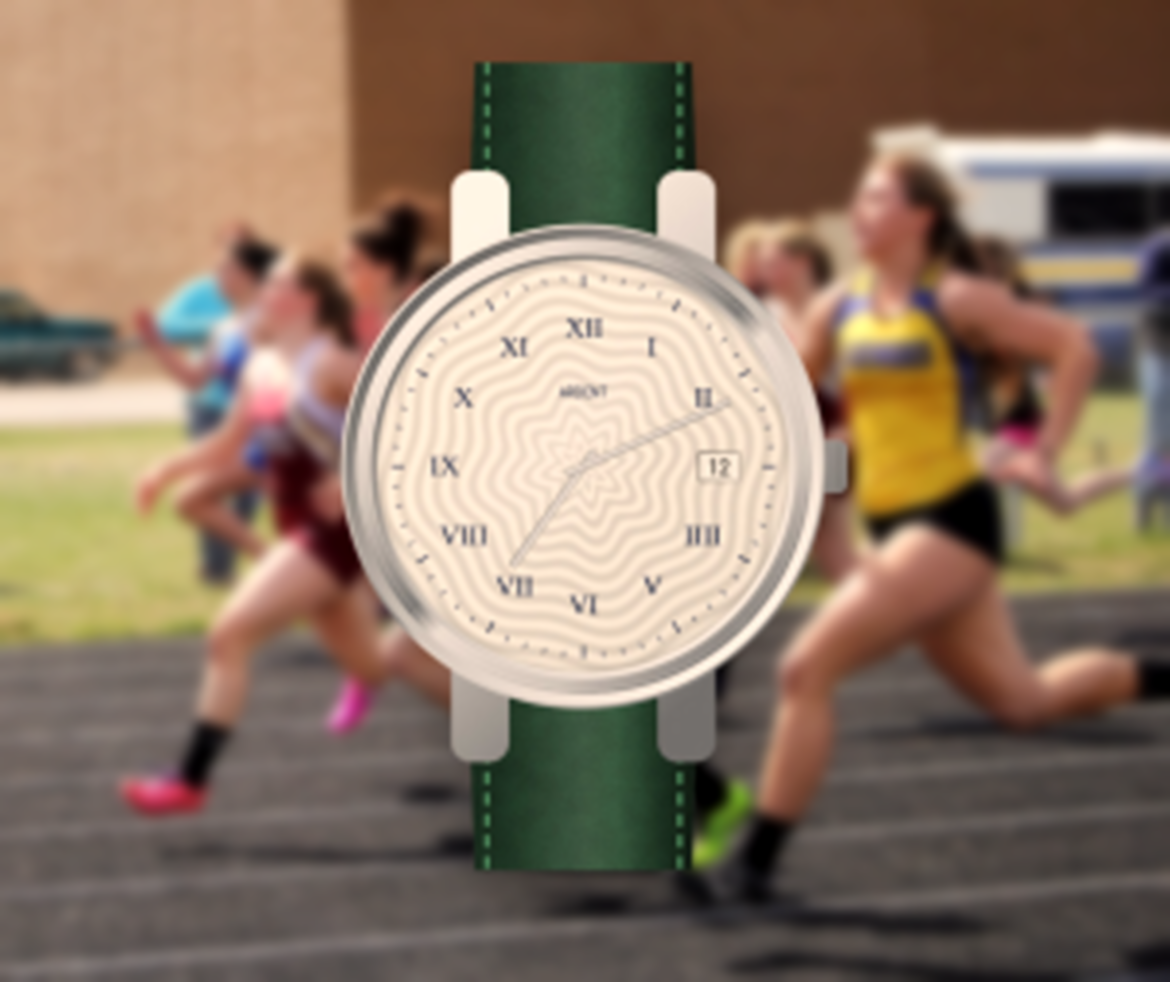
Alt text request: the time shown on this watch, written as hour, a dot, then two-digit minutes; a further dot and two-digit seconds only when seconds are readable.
7.11
